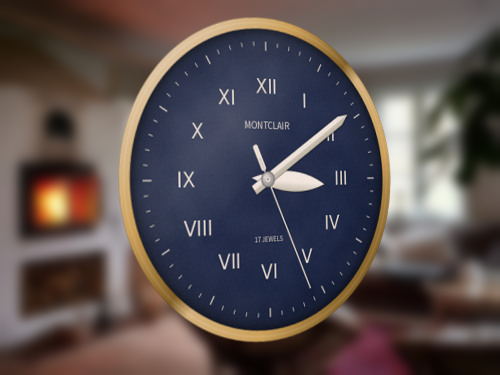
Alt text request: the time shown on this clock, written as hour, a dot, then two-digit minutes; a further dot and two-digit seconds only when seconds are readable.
3.09.26
